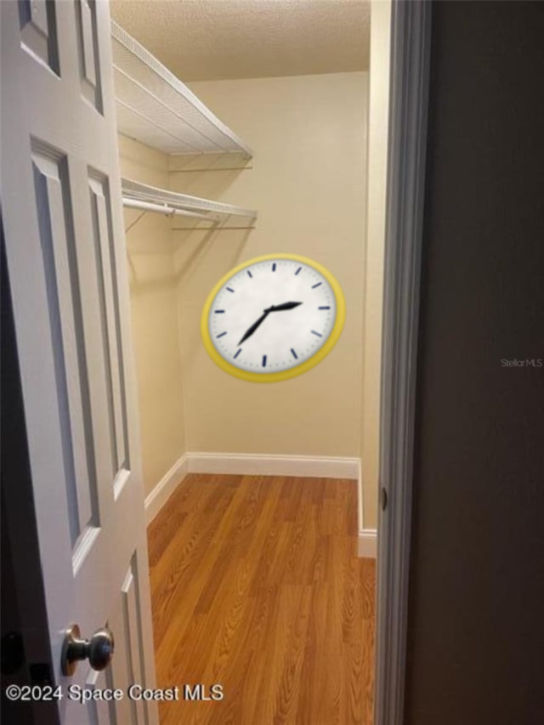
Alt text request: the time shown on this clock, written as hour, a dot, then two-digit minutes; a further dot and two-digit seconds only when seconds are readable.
2.36
